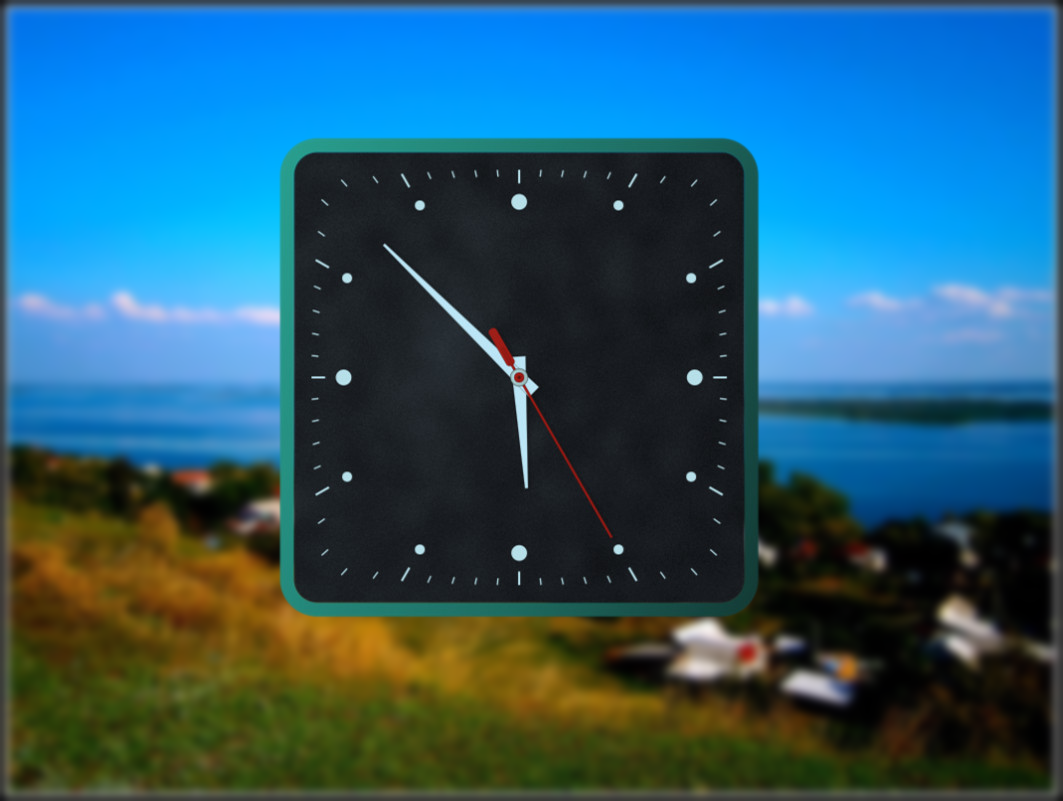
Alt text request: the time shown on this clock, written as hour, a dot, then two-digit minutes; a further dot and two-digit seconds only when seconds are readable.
5.52.25
